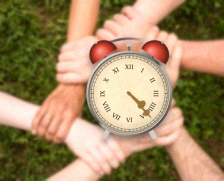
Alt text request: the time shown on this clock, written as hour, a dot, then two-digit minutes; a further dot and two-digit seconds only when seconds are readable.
4.23
